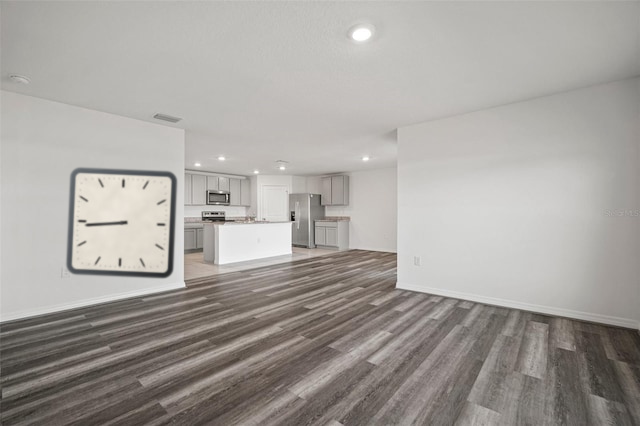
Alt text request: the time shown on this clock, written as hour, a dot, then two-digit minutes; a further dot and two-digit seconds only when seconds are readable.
8.44
